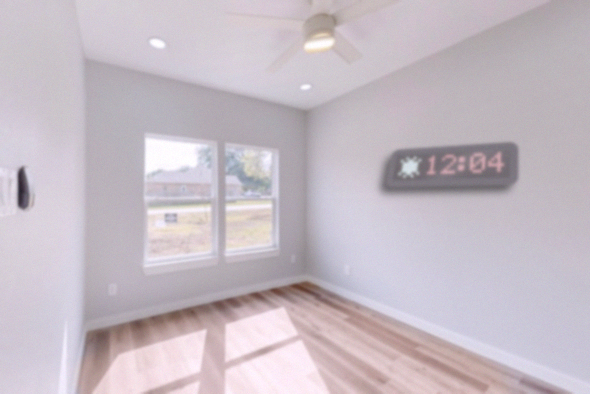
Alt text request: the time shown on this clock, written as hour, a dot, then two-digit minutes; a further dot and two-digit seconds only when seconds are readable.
12.04
